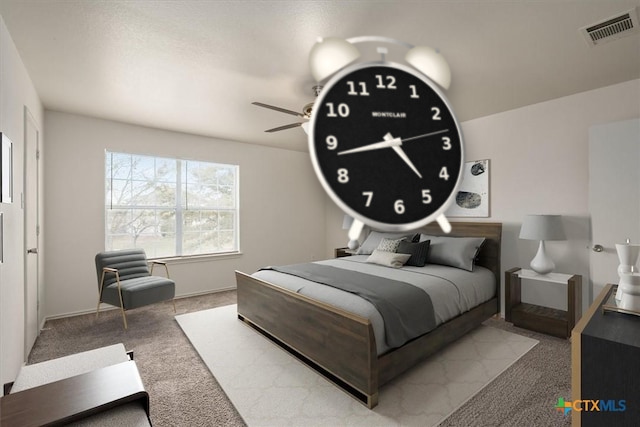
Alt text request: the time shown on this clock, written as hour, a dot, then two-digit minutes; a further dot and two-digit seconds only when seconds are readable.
4.43.13
